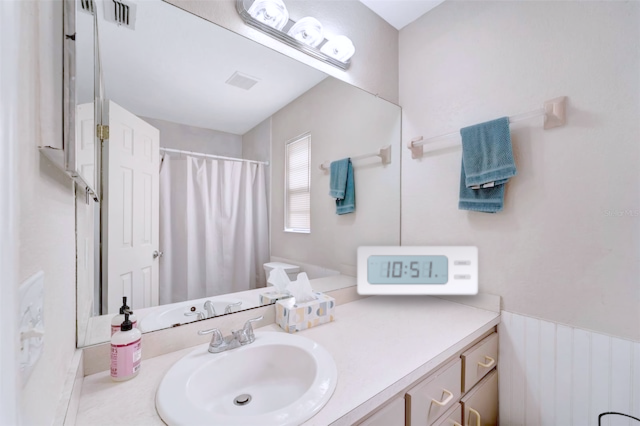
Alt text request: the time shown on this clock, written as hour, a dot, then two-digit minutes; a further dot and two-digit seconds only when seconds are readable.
10.51
